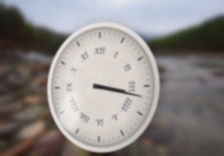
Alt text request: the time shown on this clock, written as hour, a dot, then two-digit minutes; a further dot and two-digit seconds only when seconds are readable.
3.17
